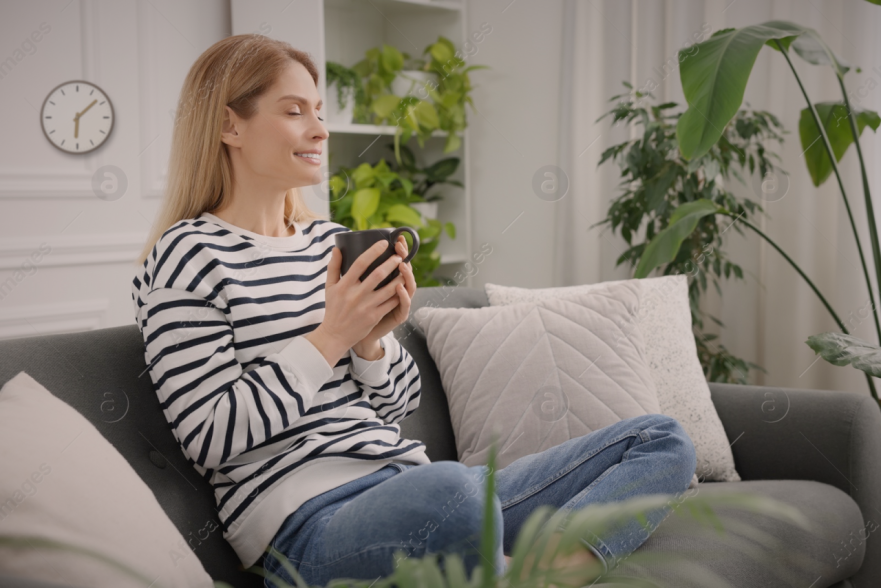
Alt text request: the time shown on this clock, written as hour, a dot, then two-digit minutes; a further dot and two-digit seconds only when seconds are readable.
6.08
